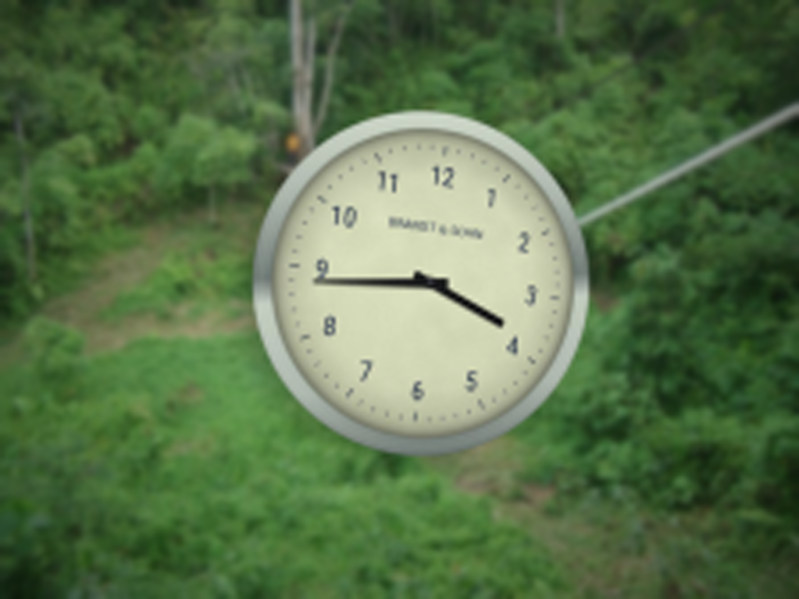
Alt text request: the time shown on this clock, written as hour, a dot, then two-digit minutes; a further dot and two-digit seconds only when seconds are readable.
3.44
